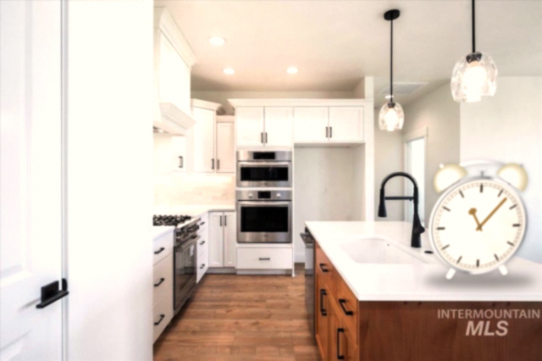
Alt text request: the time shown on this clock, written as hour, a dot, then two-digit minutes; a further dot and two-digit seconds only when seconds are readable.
11.07
